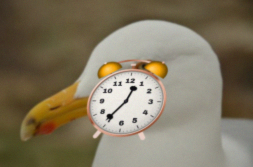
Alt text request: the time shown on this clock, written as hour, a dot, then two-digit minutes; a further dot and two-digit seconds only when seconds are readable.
12.36
